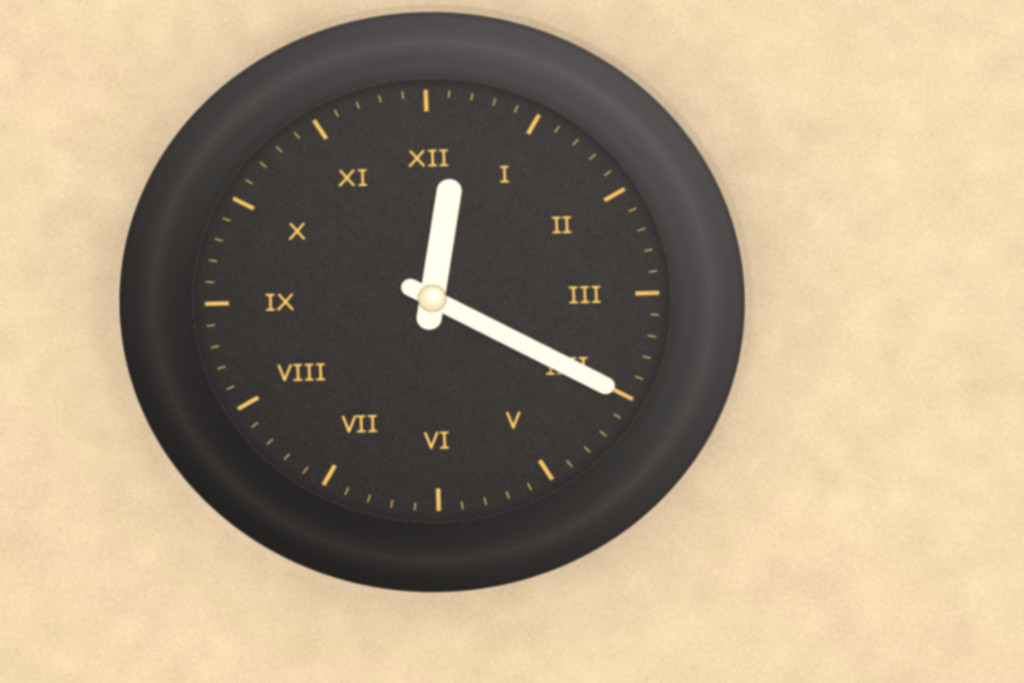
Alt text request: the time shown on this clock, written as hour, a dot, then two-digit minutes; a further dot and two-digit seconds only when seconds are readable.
12.20
